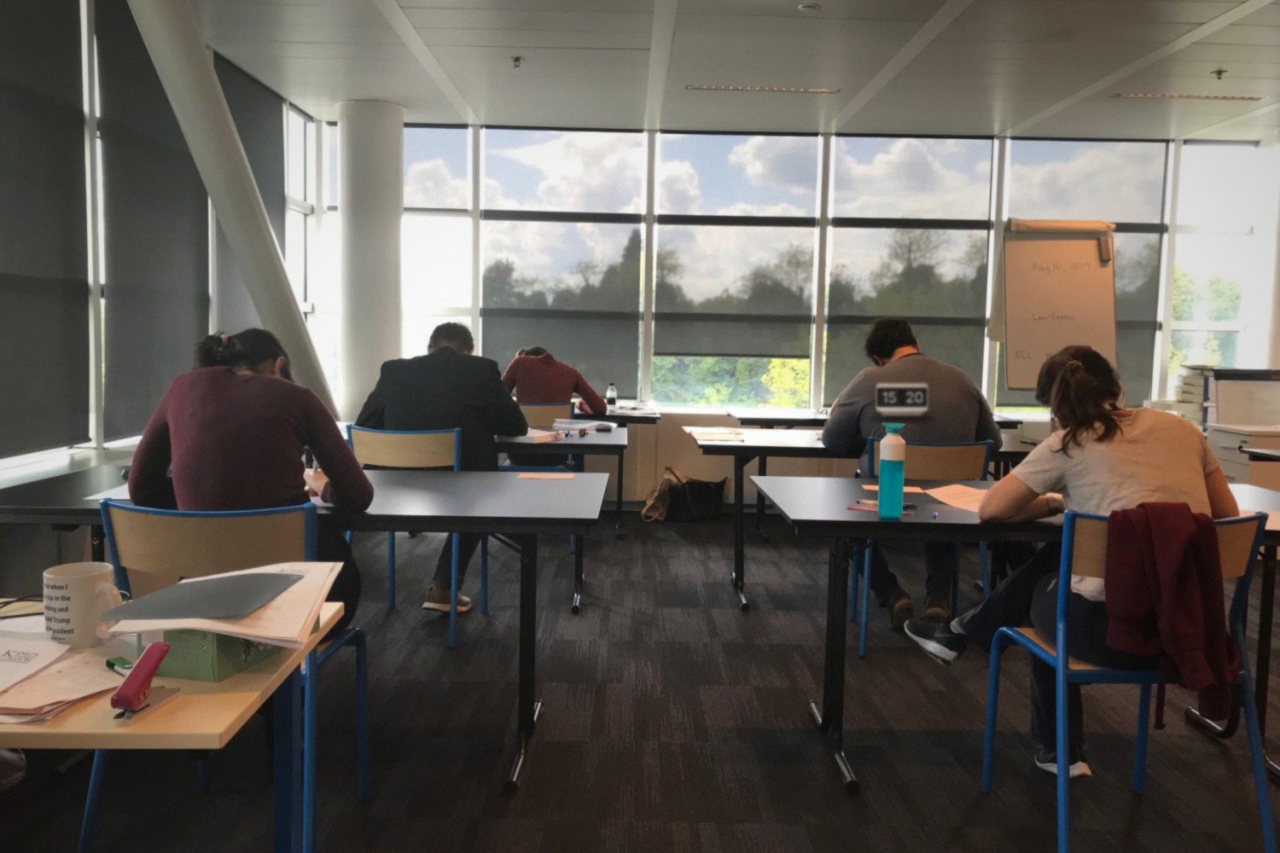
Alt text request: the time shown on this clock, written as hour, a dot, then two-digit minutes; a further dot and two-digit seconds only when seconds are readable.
15.20
